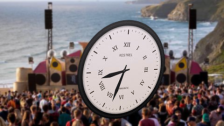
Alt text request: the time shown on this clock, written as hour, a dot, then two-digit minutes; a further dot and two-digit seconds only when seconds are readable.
8.33
